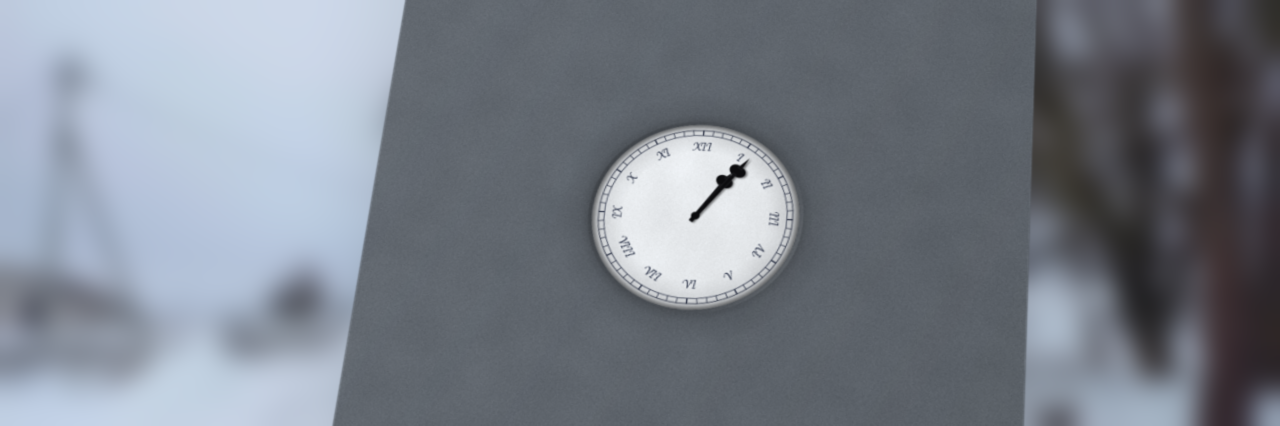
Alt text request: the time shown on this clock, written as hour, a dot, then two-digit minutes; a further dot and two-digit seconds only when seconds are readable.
1.06
